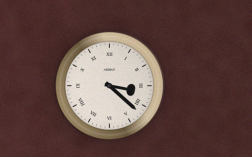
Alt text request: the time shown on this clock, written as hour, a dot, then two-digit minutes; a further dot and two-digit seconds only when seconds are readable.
3.22
